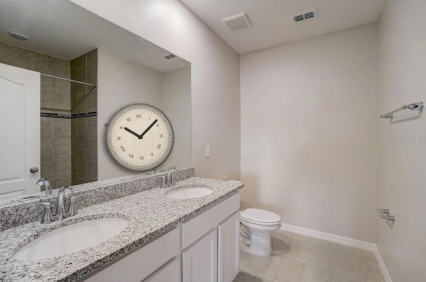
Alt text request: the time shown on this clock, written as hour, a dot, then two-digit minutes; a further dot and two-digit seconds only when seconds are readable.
10.08
